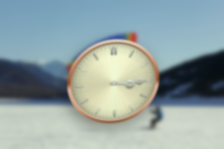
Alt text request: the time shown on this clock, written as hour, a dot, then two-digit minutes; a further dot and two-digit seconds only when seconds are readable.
3.15
